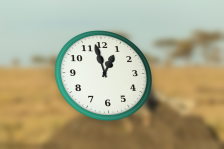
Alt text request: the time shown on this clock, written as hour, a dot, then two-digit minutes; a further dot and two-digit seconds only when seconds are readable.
12.58
